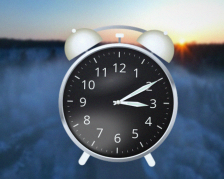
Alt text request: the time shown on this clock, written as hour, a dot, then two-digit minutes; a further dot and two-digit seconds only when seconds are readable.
3.10
